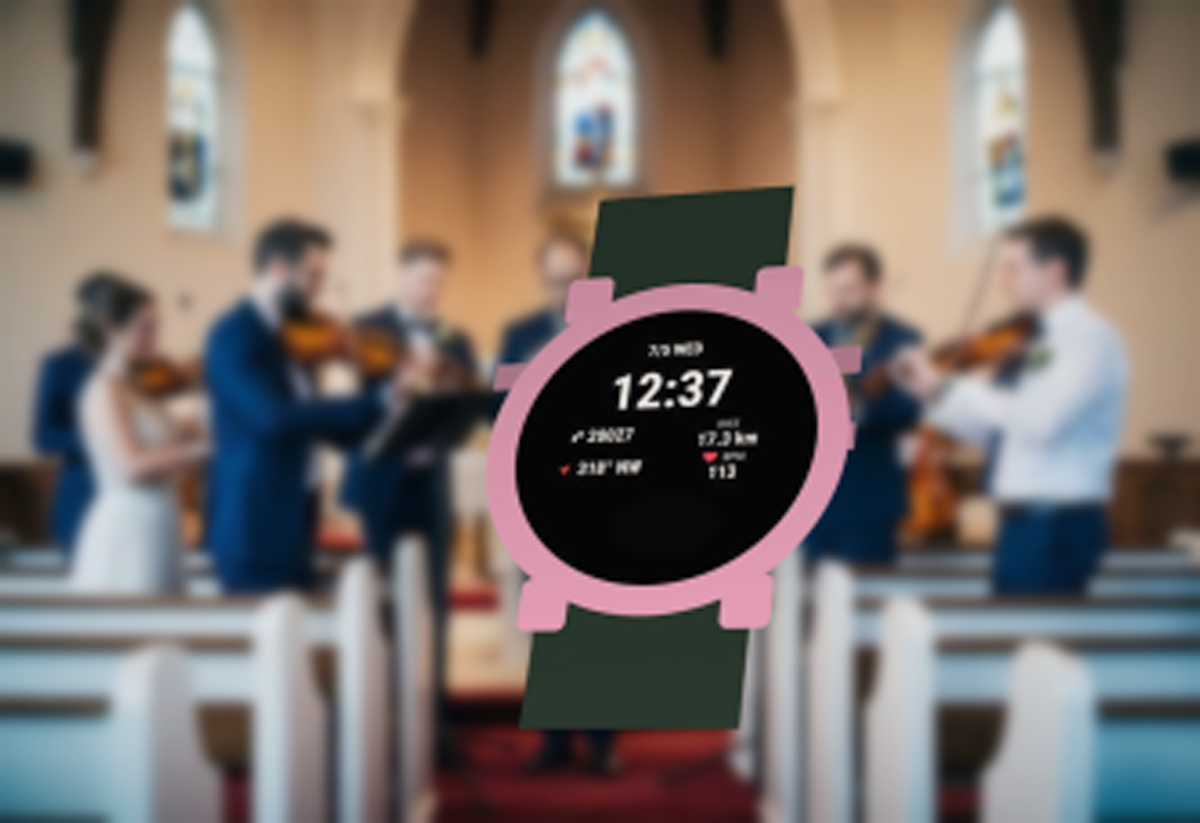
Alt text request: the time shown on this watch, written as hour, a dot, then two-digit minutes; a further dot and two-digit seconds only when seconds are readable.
12.37
